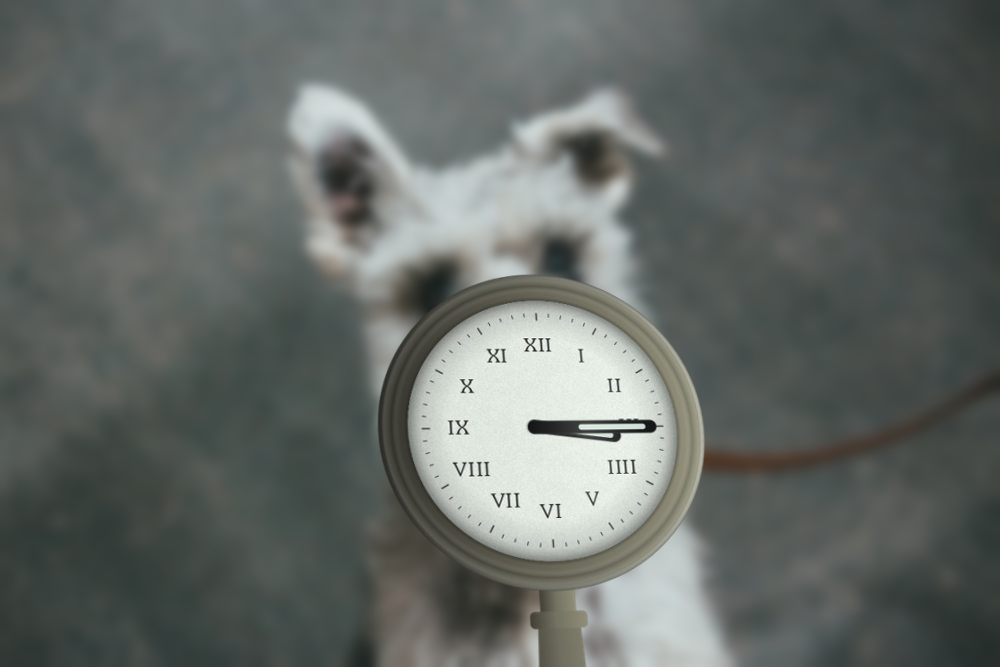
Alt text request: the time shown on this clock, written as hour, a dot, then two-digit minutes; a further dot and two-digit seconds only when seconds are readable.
3.15
